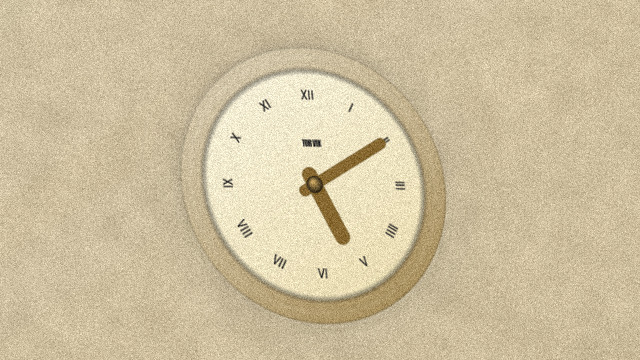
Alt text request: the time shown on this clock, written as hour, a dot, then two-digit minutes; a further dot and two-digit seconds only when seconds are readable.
5.10
